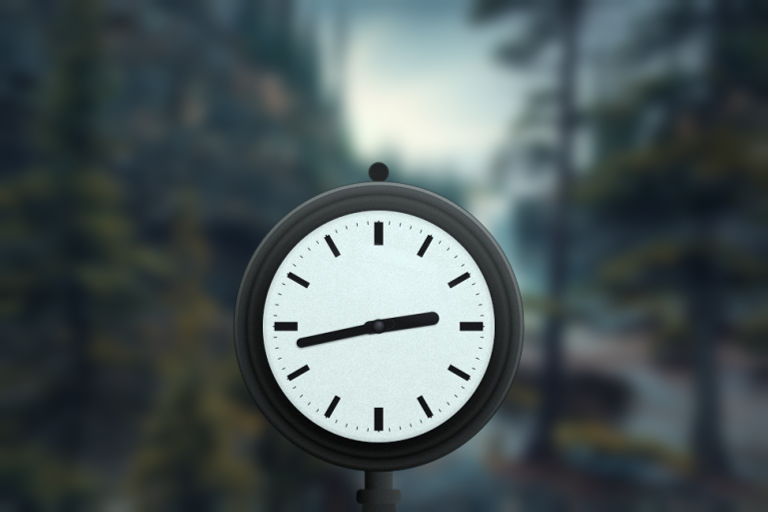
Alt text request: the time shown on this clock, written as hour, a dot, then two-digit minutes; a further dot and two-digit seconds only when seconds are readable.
2.43
